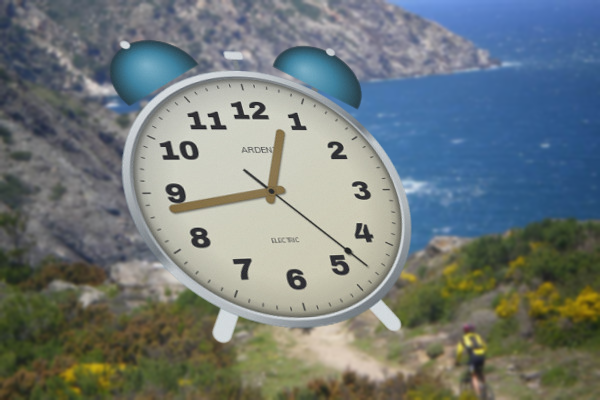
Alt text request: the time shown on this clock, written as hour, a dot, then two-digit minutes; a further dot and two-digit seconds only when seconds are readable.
12.43.23
